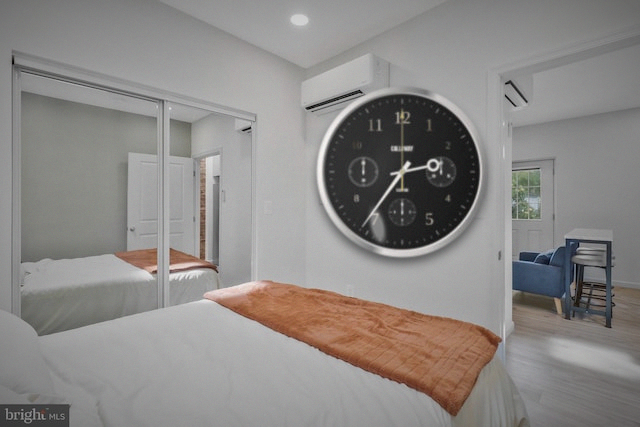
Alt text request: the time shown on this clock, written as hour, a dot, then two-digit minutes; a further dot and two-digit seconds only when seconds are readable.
2.36
